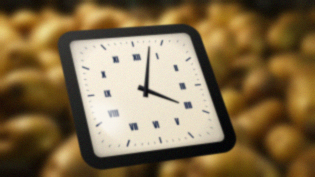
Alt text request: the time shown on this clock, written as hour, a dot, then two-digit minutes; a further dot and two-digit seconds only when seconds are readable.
4.03
